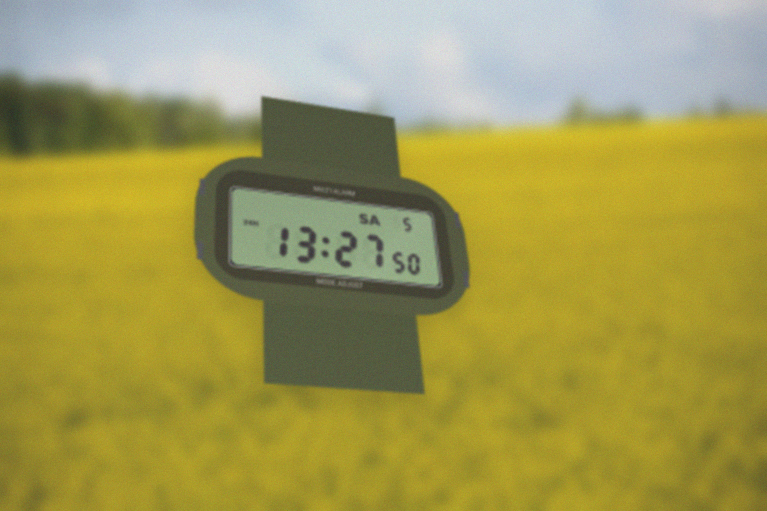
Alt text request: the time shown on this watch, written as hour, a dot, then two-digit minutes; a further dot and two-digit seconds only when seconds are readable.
13.27.50
